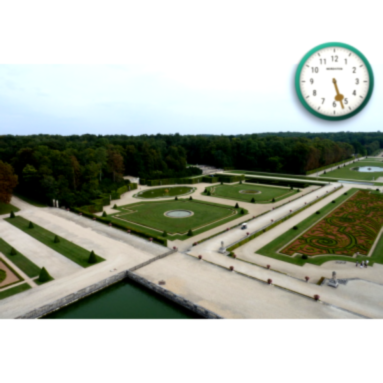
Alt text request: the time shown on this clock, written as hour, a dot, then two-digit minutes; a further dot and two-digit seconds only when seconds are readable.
5.27
